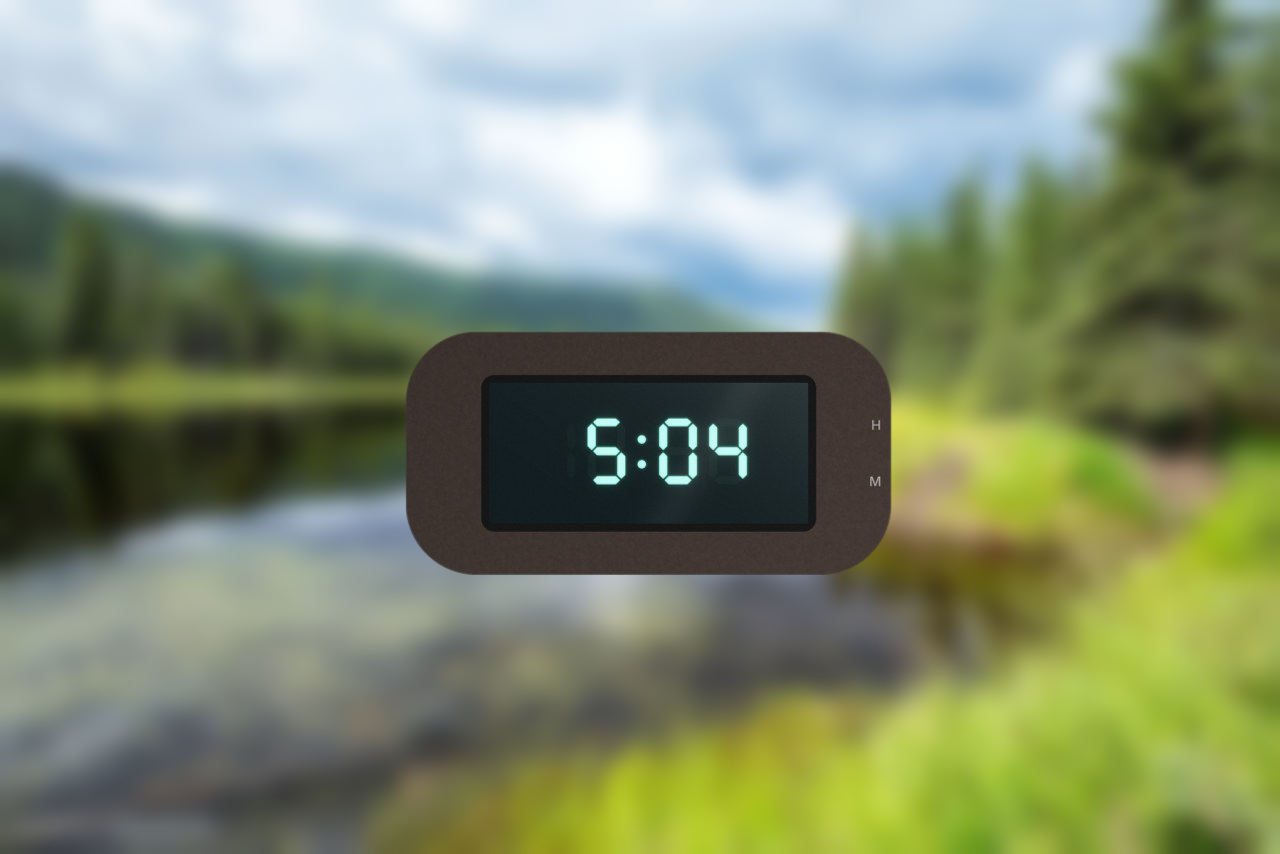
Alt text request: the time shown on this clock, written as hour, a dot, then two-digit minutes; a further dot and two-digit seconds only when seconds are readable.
5.04
